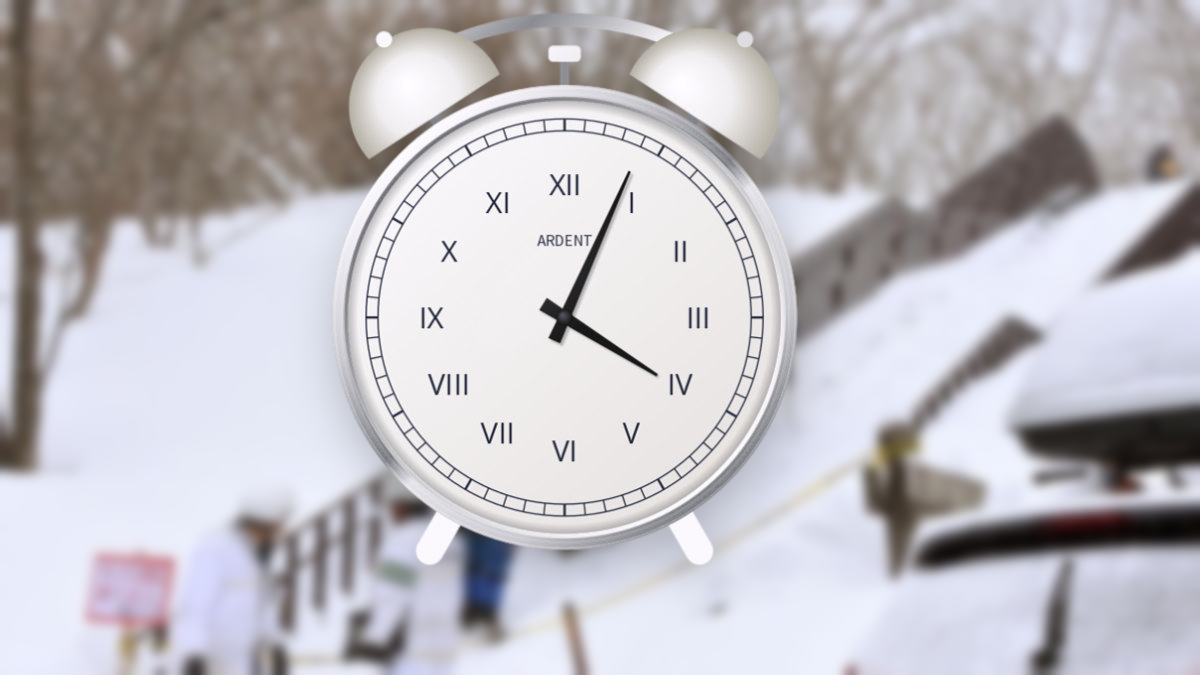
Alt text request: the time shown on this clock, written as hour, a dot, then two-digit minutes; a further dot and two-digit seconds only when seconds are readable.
4.04
